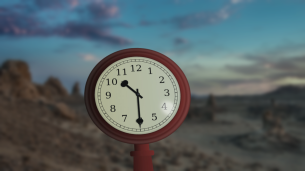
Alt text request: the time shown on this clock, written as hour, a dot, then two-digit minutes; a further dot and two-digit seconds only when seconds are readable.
10.30
